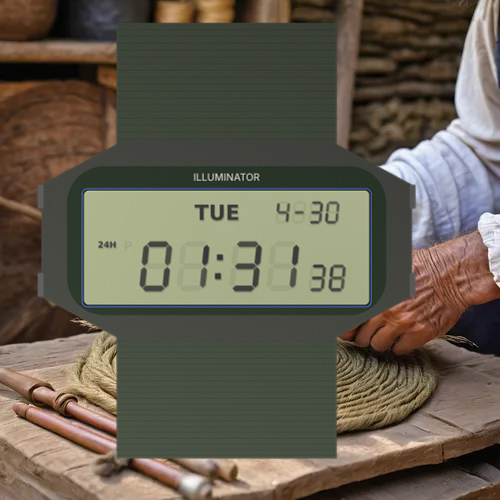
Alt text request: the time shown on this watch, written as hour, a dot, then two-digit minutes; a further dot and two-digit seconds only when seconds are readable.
1.31.38
